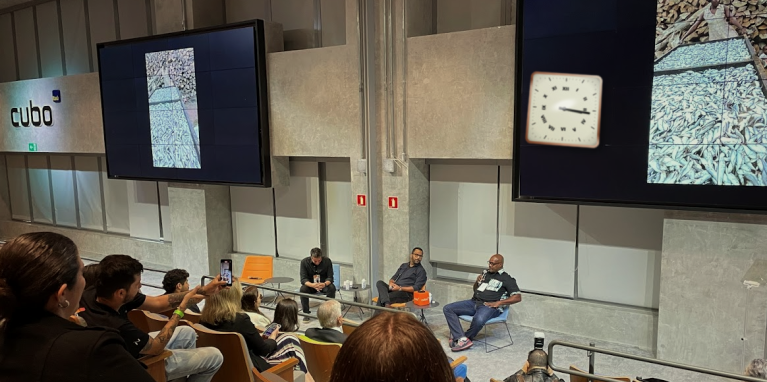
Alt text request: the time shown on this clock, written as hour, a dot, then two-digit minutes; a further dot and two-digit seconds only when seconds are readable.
3.16
